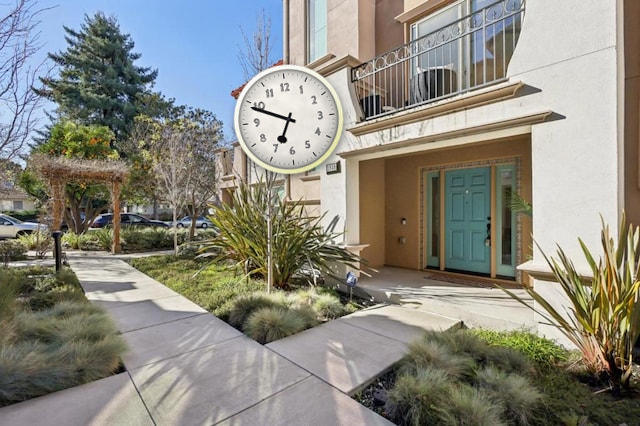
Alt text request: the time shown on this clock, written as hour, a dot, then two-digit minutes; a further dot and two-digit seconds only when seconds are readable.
6.49
